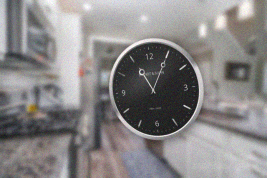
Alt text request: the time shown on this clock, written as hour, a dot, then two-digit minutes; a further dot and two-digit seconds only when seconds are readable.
11.05
